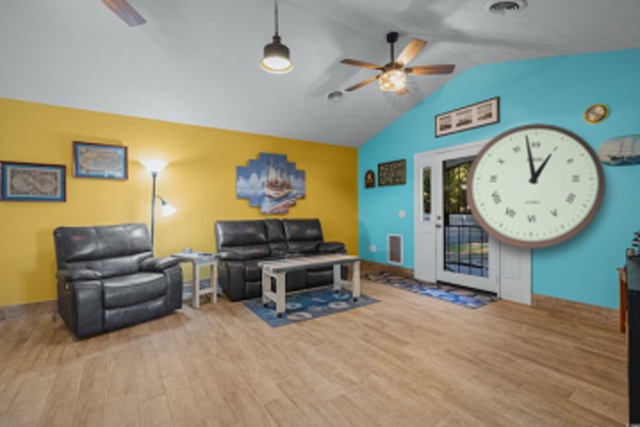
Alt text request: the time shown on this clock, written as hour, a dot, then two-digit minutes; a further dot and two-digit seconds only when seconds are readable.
12.58
